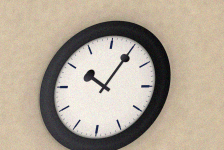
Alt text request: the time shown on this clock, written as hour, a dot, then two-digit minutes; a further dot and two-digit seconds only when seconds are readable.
10.05
